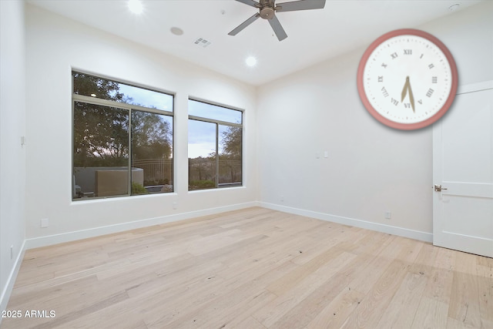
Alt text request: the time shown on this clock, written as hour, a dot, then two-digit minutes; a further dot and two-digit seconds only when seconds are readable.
6.28
